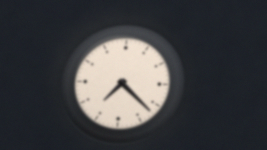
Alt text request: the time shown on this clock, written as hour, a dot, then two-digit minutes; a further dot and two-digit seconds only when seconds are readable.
7.22
